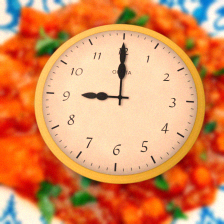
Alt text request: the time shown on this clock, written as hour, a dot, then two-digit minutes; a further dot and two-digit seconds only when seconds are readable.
9.00
